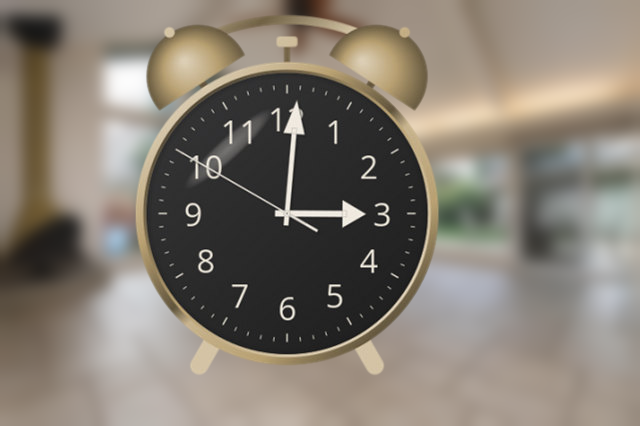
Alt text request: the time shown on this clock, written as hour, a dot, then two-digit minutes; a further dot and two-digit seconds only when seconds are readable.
3.00.50
